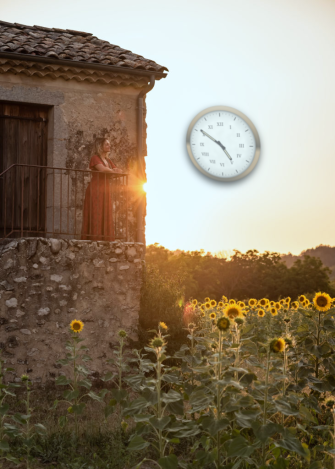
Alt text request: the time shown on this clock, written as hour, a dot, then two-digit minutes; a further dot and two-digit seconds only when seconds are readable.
4.51
